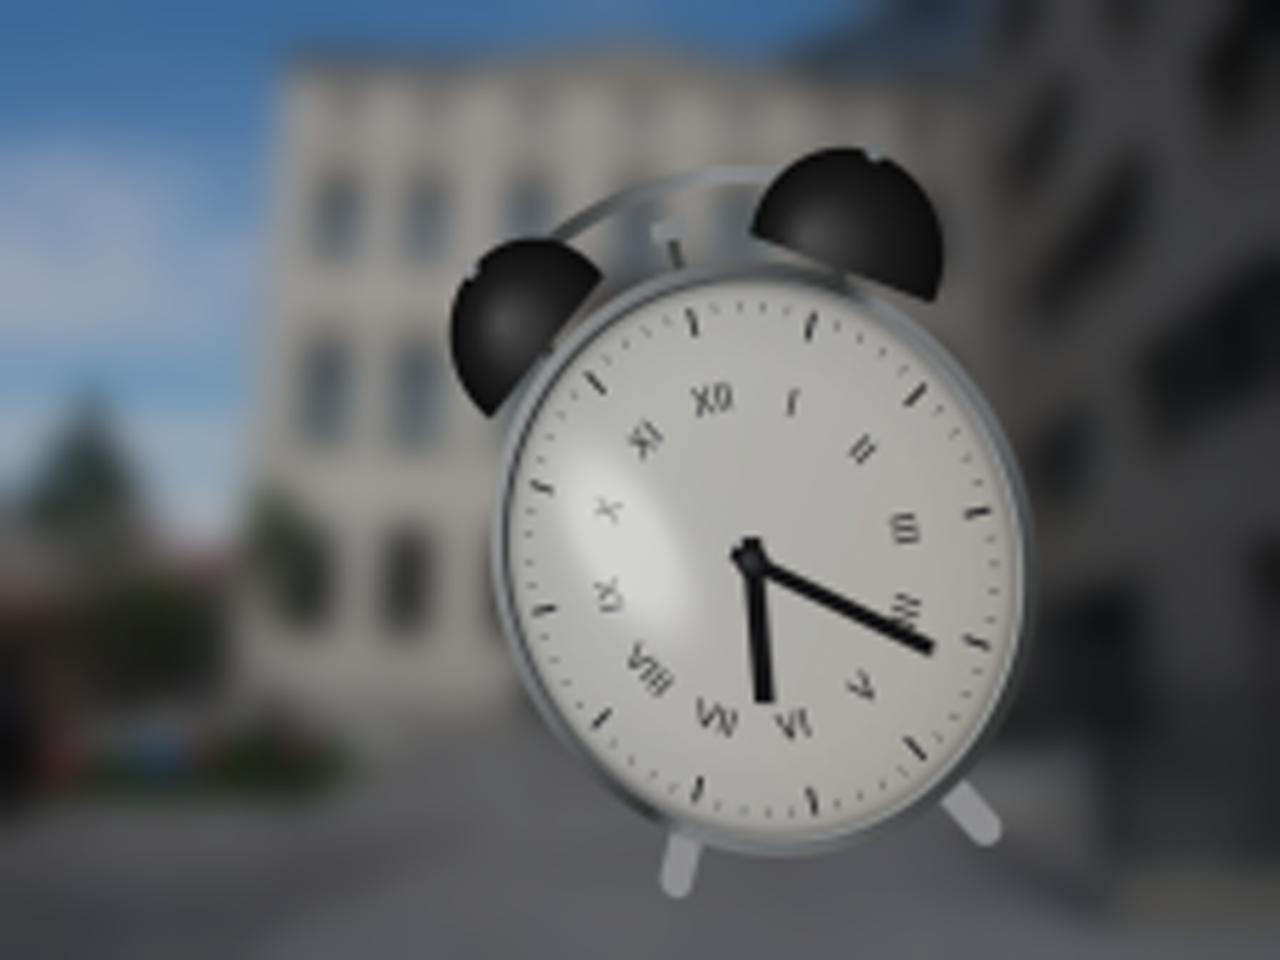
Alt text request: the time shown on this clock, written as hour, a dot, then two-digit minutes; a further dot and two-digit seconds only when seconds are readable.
6.21
